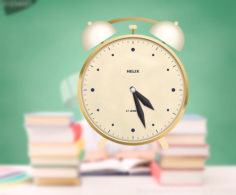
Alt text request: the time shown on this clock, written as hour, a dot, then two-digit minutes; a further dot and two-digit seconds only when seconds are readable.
4.27
